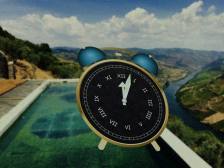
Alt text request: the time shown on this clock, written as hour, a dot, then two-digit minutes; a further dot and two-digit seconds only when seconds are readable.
12.03
